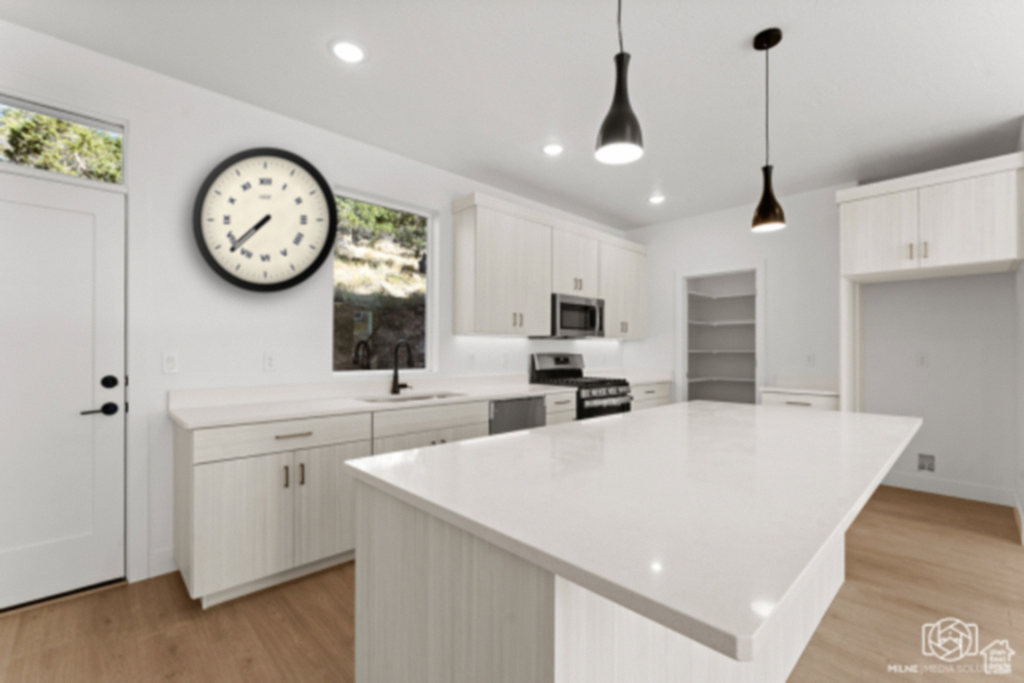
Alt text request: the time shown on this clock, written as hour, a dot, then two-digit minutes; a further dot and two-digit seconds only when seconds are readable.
7.38
